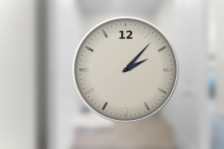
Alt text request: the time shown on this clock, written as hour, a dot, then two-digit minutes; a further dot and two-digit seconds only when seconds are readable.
2.07
